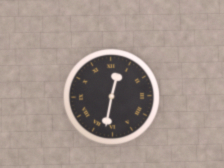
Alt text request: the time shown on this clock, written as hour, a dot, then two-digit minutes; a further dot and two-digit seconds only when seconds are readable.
12.32
